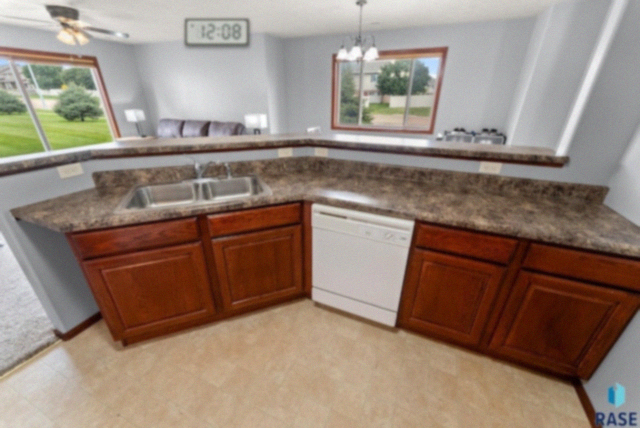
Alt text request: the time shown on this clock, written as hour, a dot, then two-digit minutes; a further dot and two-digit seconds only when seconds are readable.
12.08
